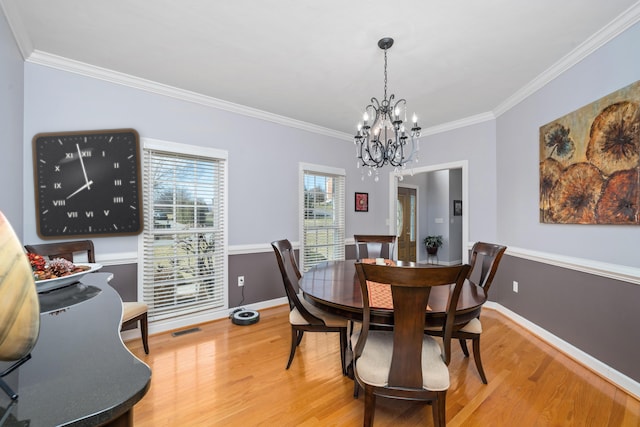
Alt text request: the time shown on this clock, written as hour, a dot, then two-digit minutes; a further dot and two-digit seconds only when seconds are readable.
7.58
